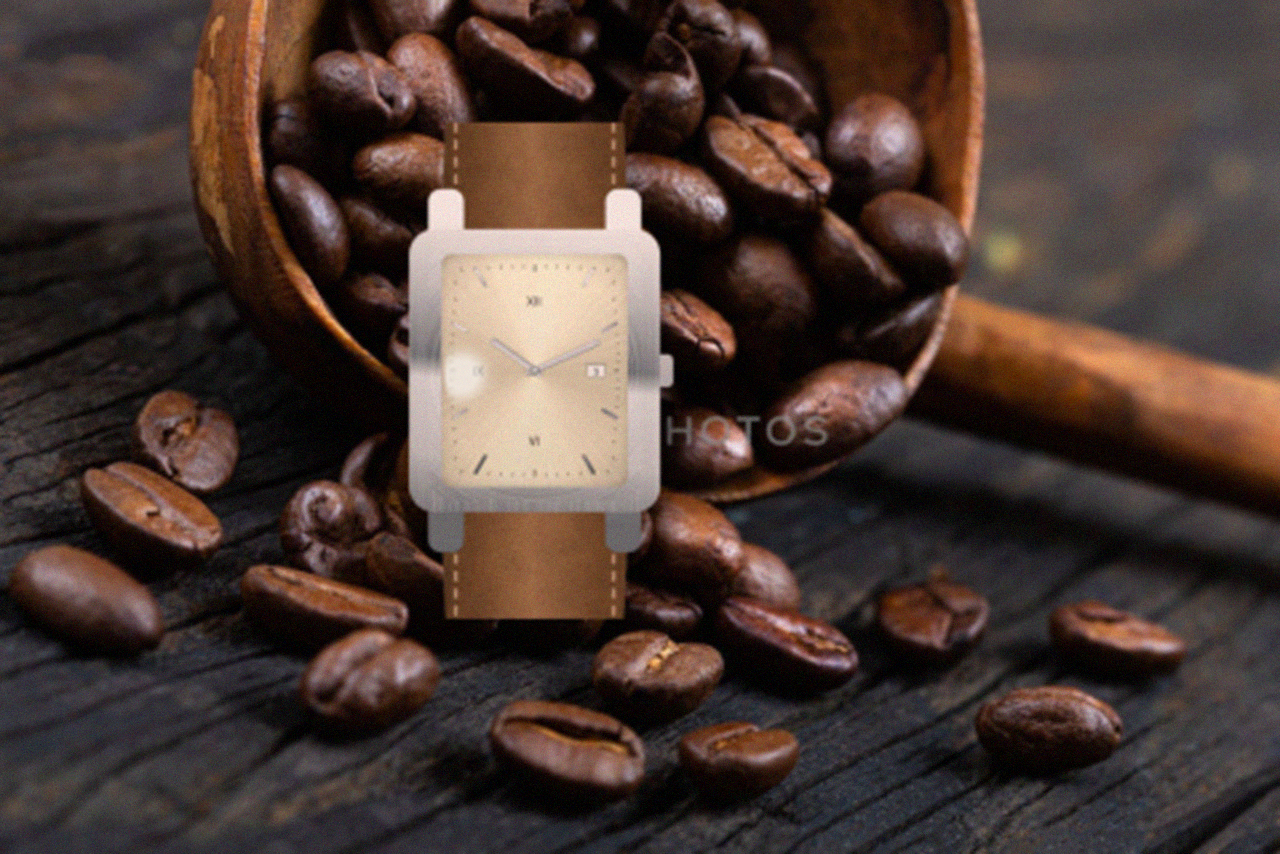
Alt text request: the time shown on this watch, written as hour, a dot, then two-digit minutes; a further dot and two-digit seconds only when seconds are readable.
10.11
